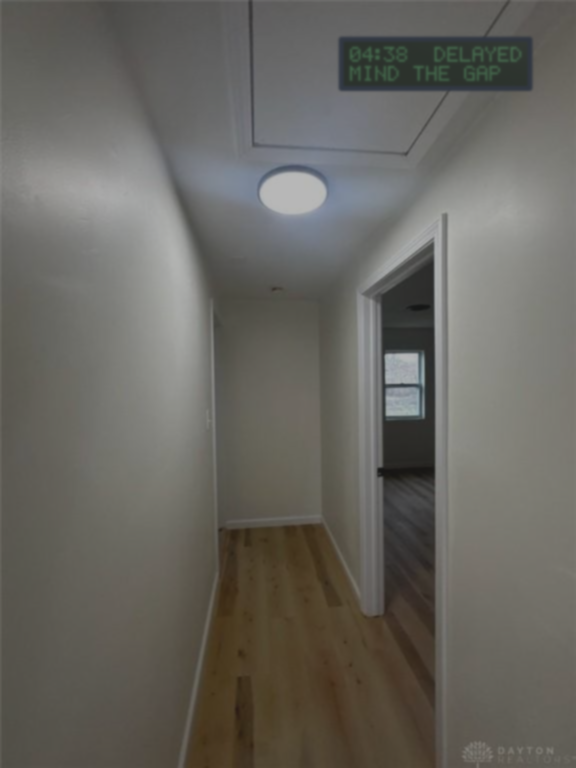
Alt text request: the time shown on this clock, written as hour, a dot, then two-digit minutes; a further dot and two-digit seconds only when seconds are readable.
4.38
